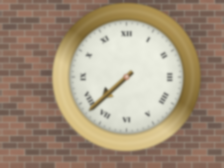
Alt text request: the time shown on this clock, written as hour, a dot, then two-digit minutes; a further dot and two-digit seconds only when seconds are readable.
7.38
